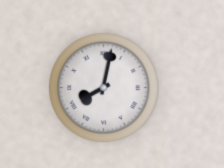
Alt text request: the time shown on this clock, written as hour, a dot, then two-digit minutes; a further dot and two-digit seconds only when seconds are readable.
8.02
